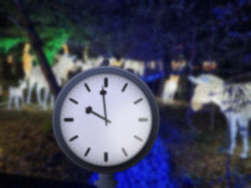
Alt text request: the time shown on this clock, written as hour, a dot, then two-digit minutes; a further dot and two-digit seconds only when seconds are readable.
9.59
